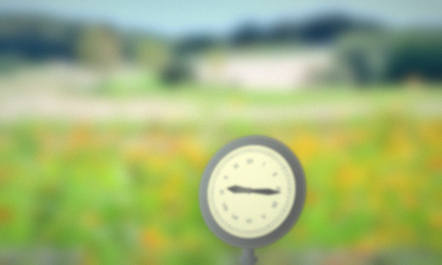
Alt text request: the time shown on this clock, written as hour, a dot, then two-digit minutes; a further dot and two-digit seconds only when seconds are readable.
9.16
